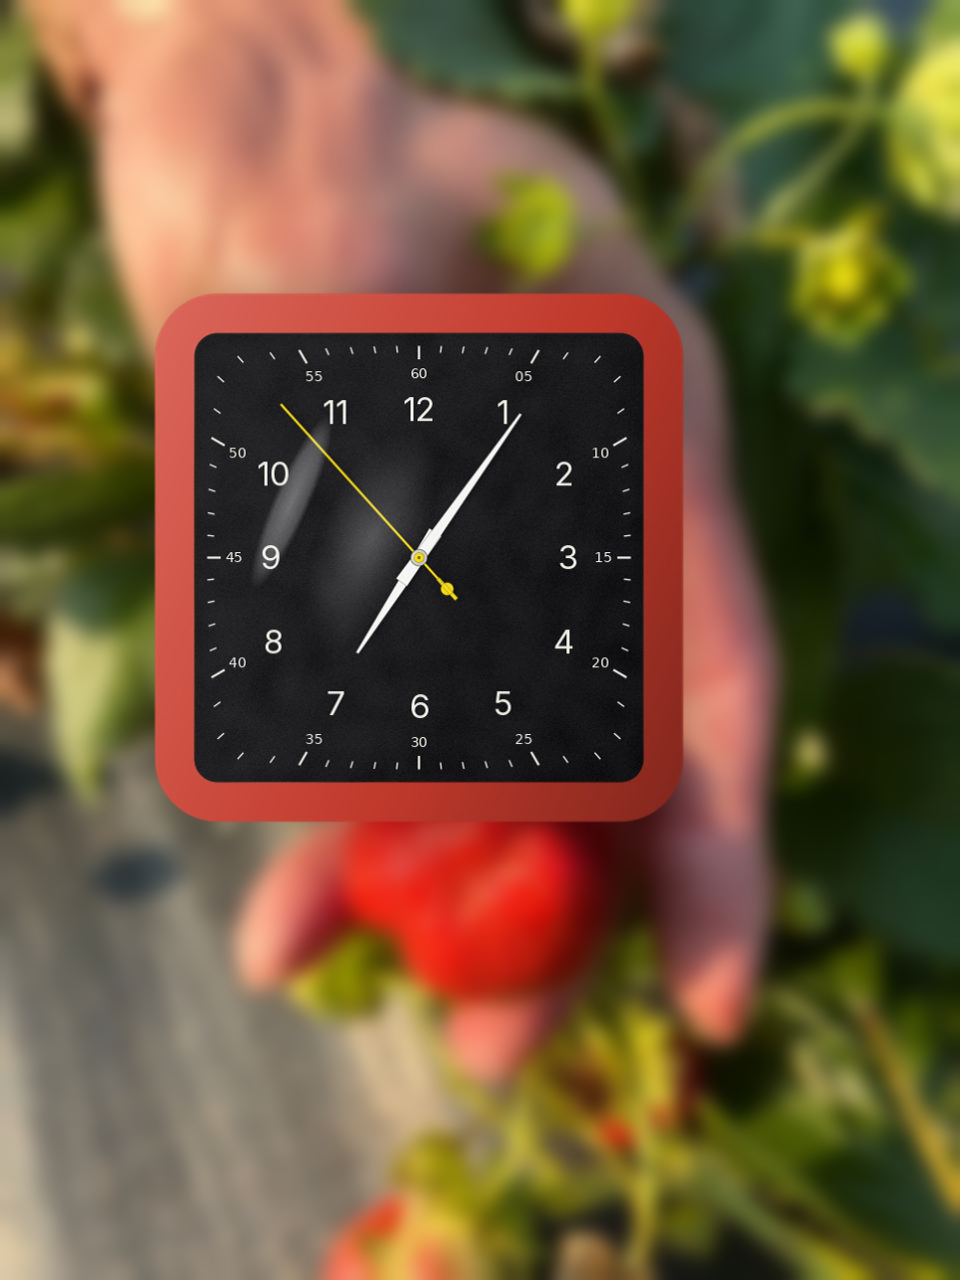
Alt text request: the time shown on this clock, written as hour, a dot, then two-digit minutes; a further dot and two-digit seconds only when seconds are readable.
7.05.53
